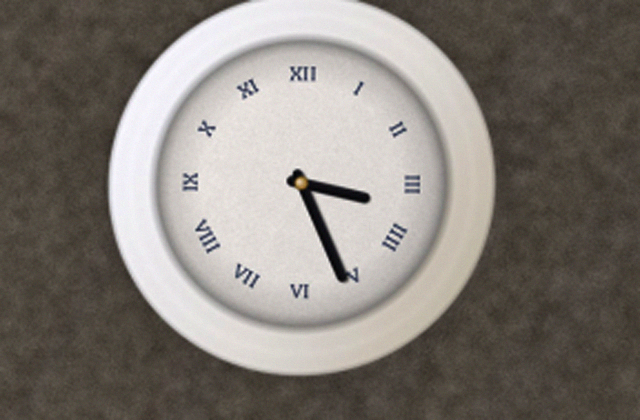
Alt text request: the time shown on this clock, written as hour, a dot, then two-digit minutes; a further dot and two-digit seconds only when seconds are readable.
3.26
